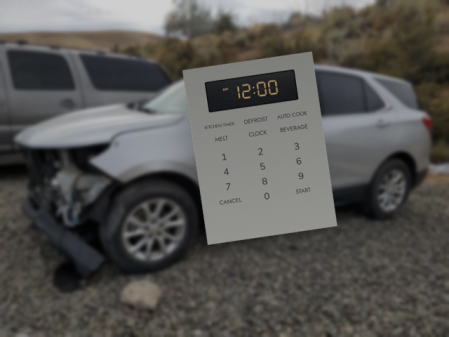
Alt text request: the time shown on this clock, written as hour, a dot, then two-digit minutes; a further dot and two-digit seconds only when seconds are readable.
12.00
